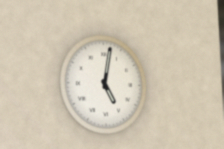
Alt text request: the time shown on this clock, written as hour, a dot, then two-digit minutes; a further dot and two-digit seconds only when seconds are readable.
5.02
